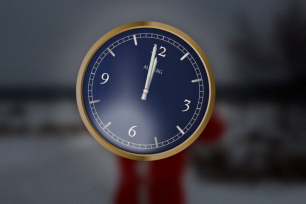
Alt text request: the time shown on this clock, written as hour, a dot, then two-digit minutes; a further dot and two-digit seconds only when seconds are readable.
11.59
